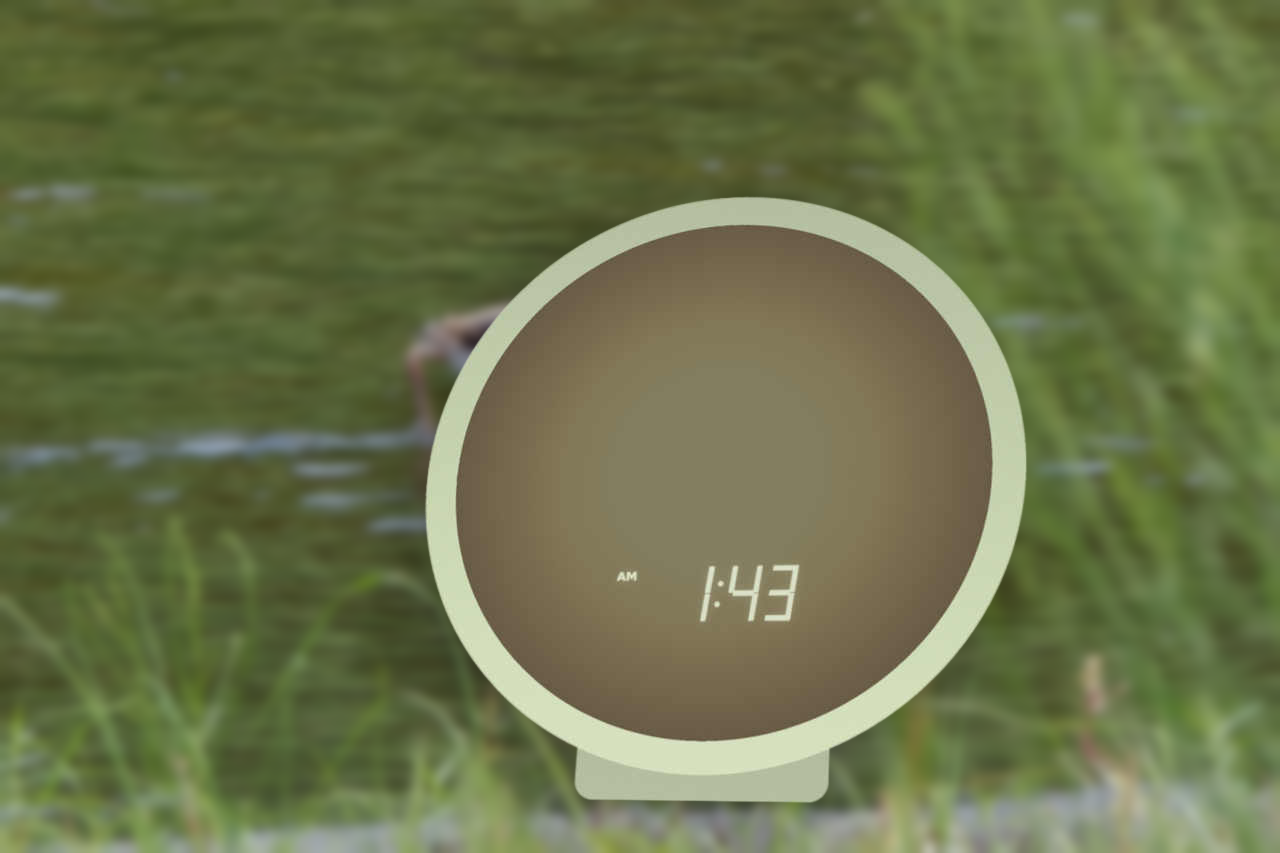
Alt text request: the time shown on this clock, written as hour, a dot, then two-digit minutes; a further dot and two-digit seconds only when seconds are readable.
1.43
